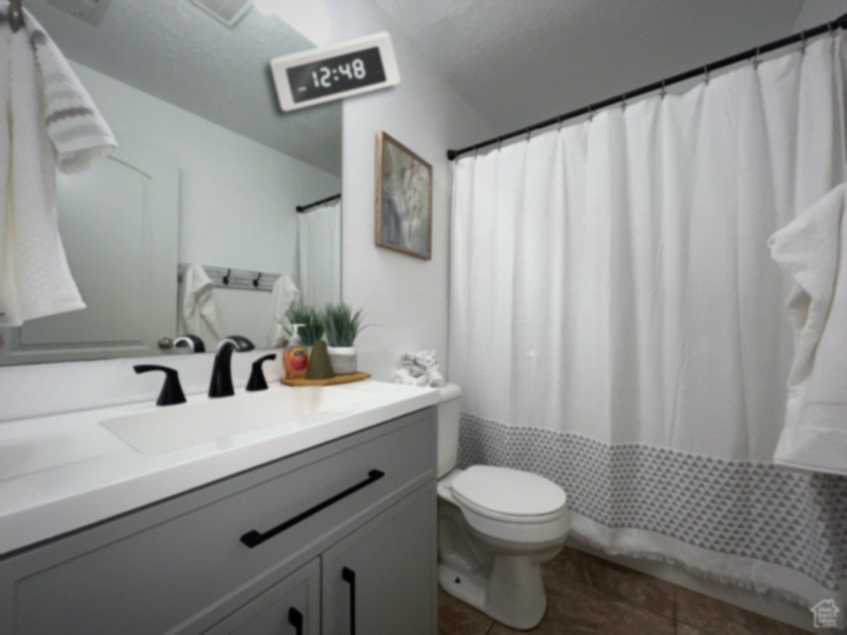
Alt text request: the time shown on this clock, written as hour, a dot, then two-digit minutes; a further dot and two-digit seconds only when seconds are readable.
12.48
